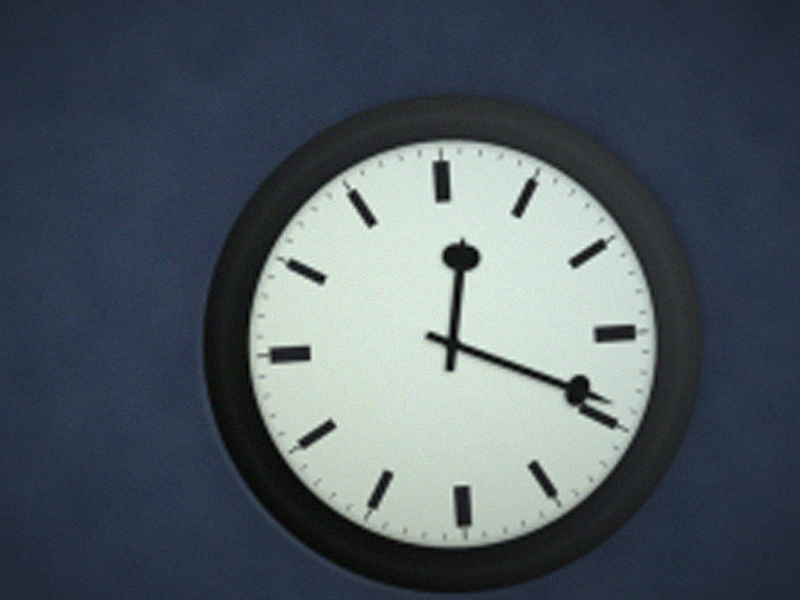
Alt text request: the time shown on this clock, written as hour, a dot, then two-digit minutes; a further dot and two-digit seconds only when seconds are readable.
12.19
